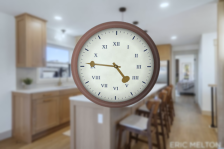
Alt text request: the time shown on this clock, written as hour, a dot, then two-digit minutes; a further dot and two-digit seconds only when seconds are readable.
4.46
